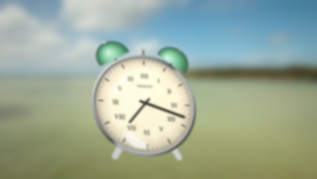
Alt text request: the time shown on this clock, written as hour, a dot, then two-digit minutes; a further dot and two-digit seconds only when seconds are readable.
7.18
